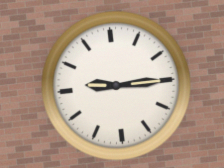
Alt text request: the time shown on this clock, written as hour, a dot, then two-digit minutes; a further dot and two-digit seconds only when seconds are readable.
9.15
